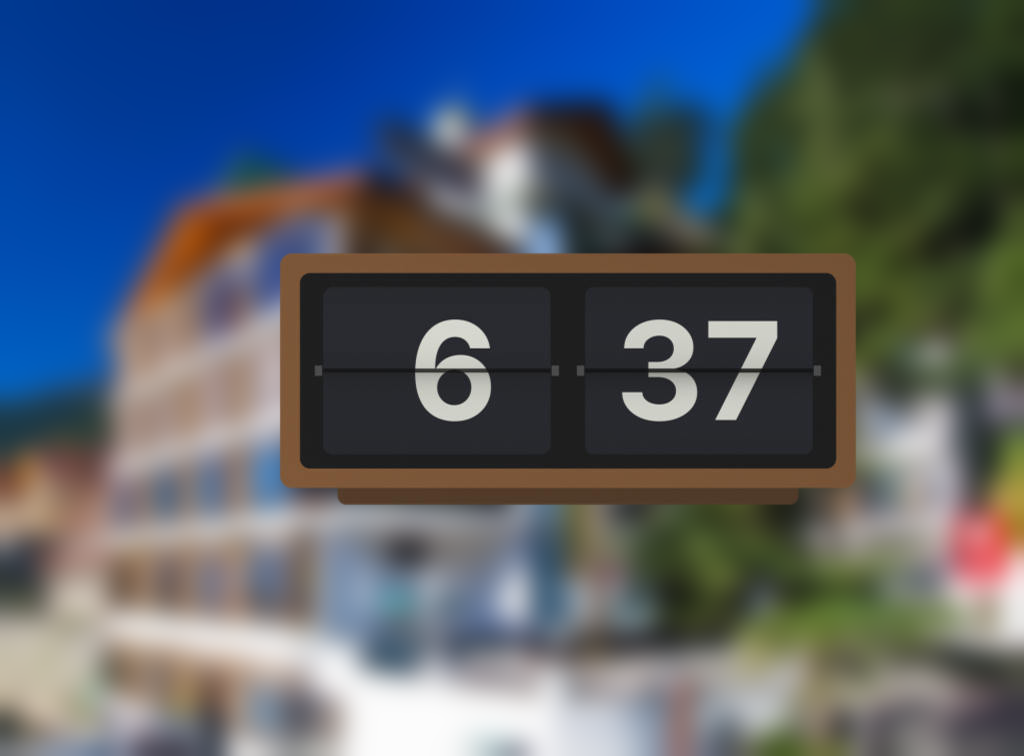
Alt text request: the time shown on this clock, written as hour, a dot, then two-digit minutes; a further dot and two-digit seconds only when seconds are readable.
6.37
